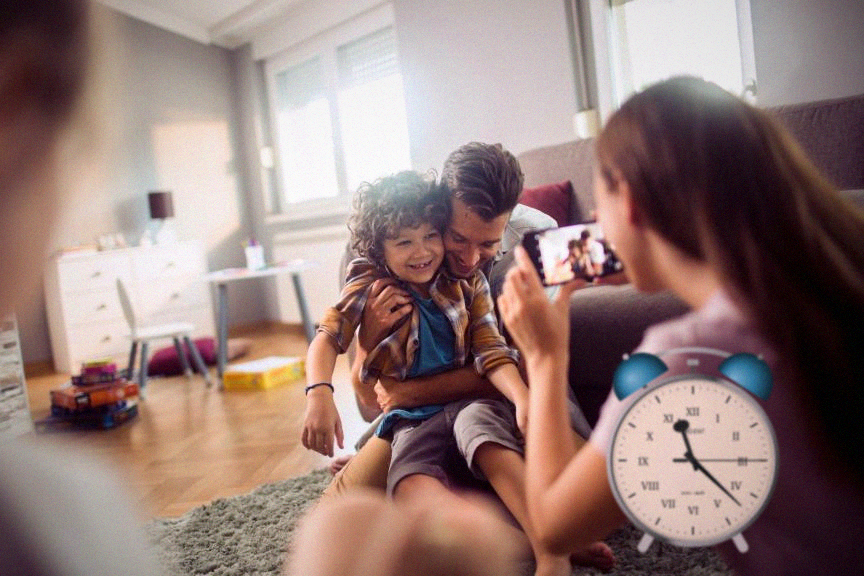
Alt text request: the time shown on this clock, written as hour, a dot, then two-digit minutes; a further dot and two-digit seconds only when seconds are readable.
11.22.15
